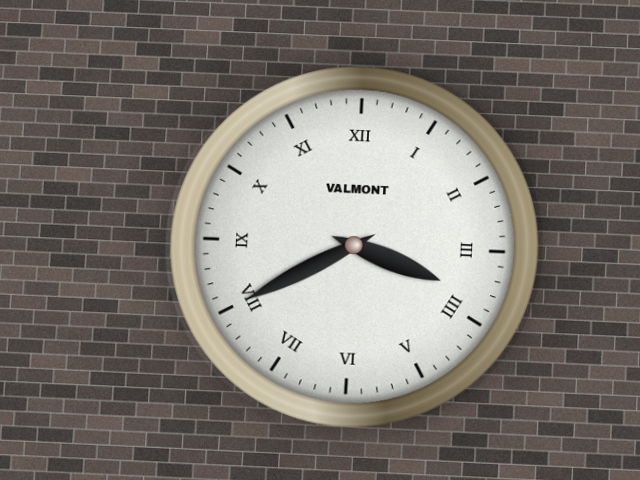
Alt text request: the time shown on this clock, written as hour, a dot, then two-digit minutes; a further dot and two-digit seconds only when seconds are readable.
3.40
